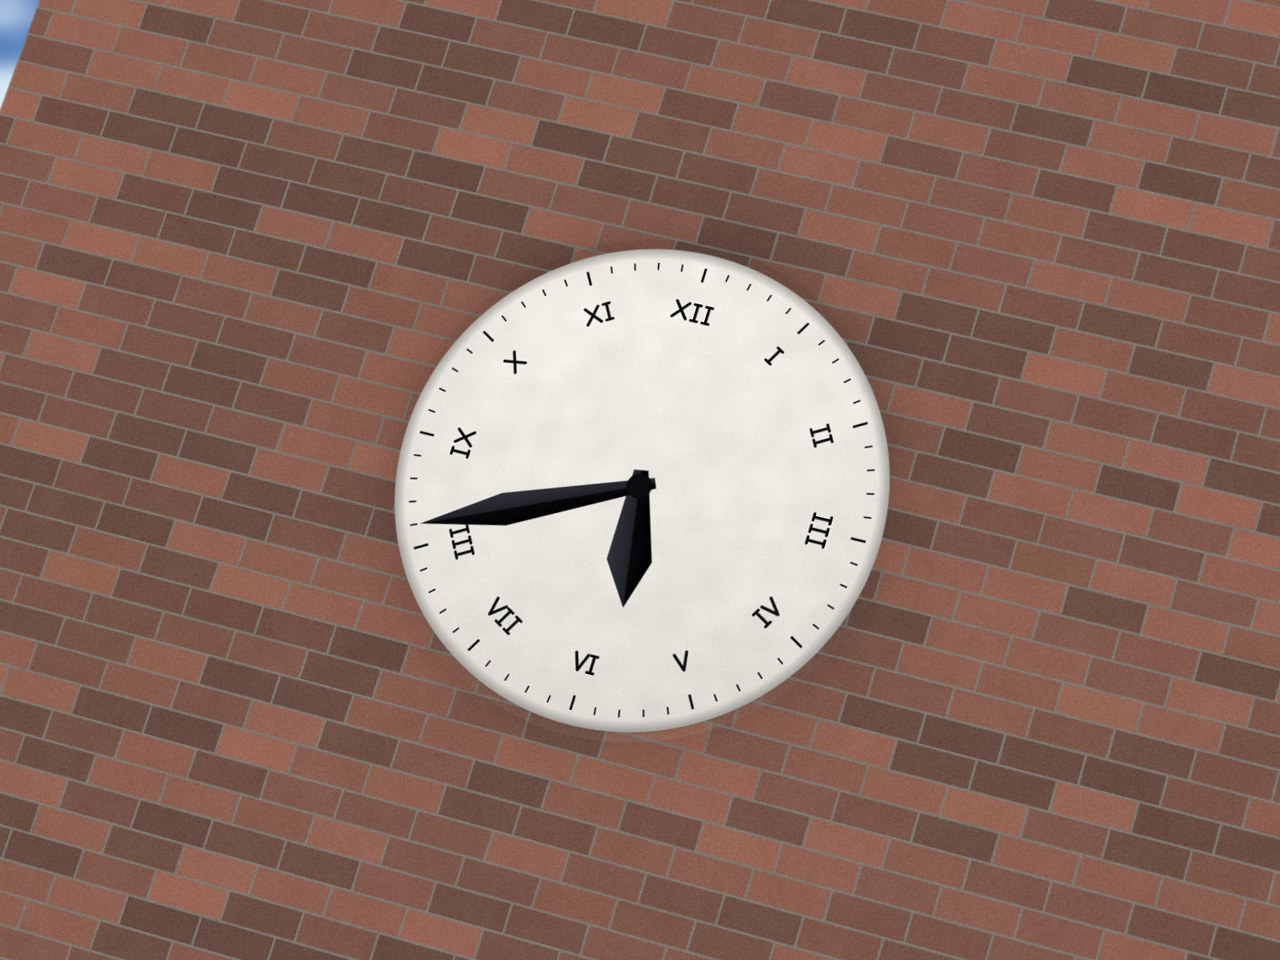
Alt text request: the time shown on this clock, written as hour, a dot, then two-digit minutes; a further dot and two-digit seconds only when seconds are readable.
5.41
